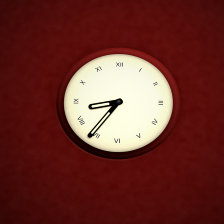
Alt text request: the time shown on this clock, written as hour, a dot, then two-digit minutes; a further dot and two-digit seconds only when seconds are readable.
8.36
